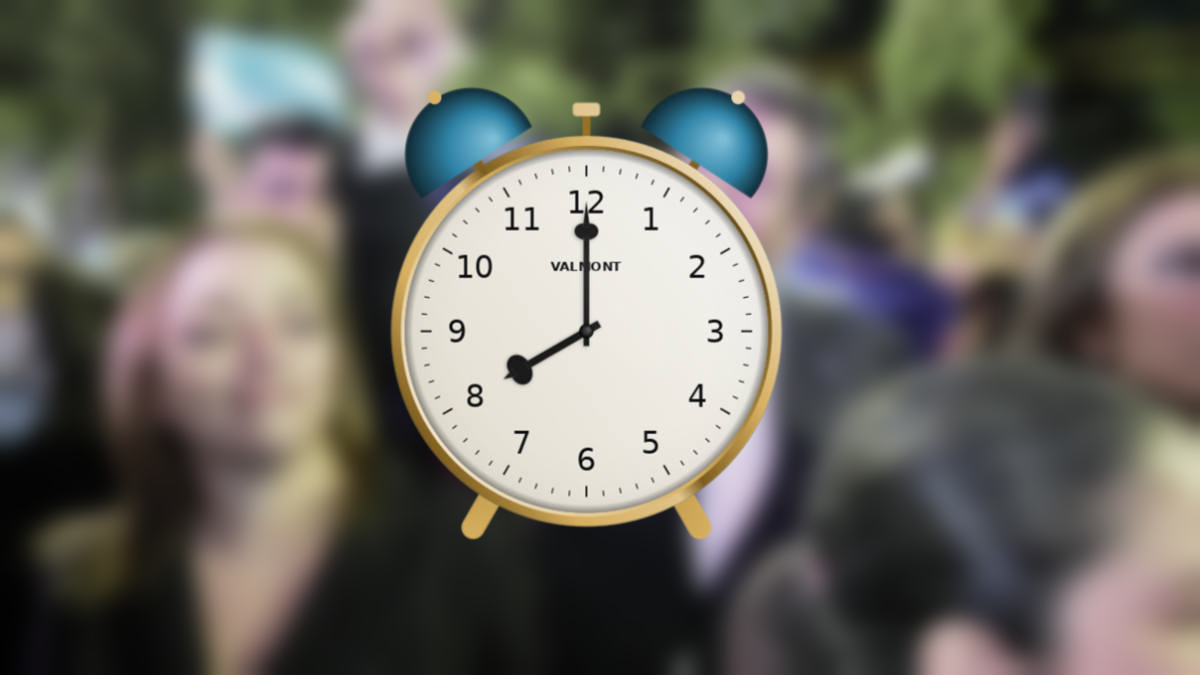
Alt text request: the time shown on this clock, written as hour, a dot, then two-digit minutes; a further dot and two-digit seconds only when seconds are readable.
8.00
